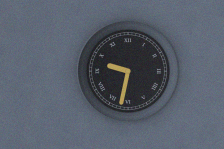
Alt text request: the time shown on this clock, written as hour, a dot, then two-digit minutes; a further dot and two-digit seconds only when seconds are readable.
9.32
